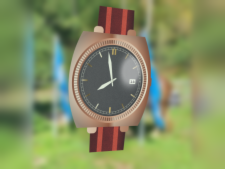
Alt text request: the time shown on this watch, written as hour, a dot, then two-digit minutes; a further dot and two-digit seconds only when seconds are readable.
7.58
